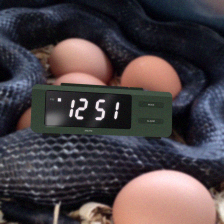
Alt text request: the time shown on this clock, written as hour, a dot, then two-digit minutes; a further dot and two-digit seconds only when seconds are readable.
12.51
